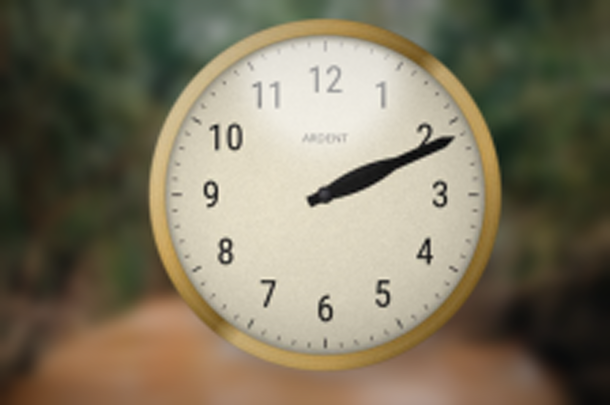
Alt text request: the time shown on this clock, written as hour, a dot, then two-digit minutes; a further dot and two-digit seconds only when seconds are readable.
2.11
